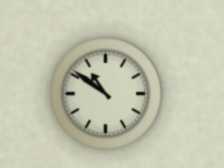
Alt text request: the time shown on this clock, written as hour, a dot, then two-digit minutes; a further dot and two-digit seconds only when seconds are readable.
10.51
